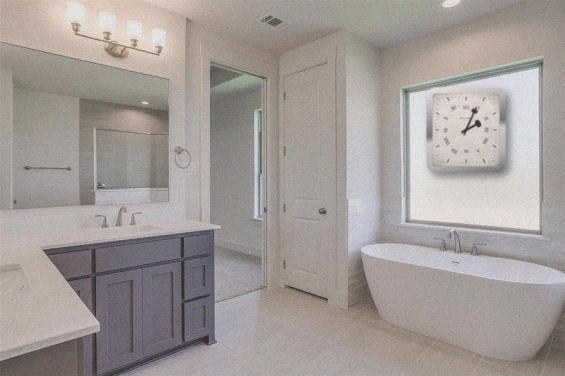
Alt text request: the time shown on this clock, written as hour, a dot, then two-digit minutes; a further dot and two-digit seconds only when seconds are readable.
2.04
